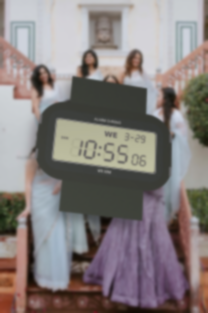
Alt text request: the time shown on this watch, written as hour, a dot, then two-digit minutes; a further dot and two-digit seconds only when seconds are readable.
10.55.06
